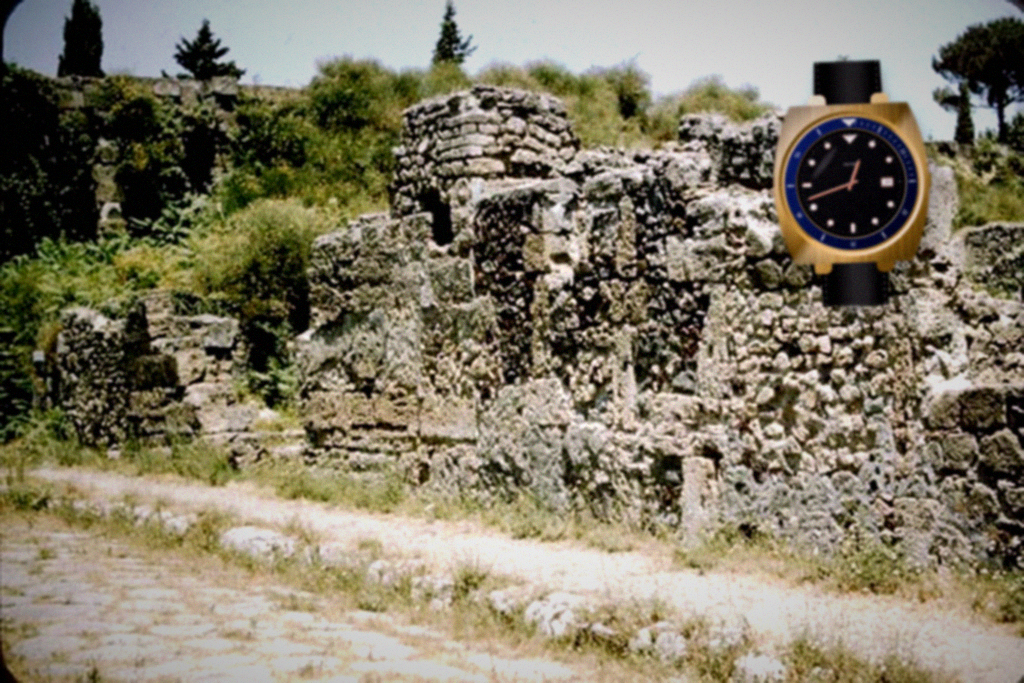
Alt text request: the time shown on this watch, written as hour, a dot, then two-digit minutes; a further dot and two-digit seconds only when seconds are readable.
12.42
